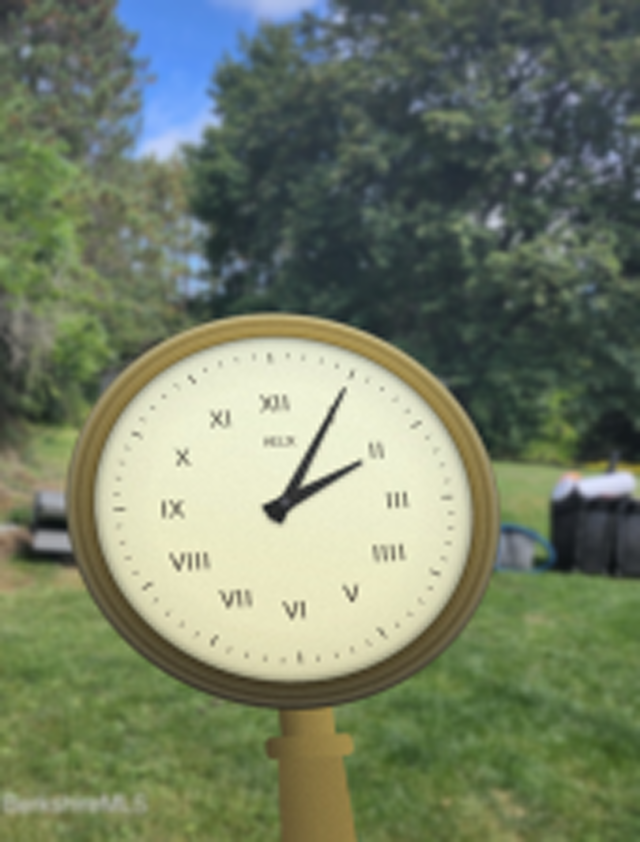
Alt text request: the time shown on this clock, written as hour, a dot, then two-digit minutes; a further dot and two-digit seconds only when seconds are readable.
2.05
